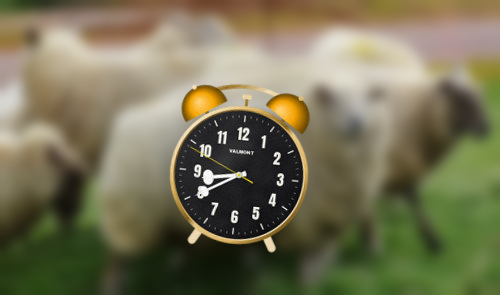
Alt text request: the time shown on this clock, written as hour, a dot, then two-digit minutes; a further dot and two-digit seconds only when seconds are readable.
8.39.49
